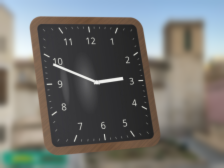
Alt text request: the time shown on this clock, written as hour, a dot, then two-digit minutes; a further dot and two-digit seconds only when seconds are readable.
2.49
